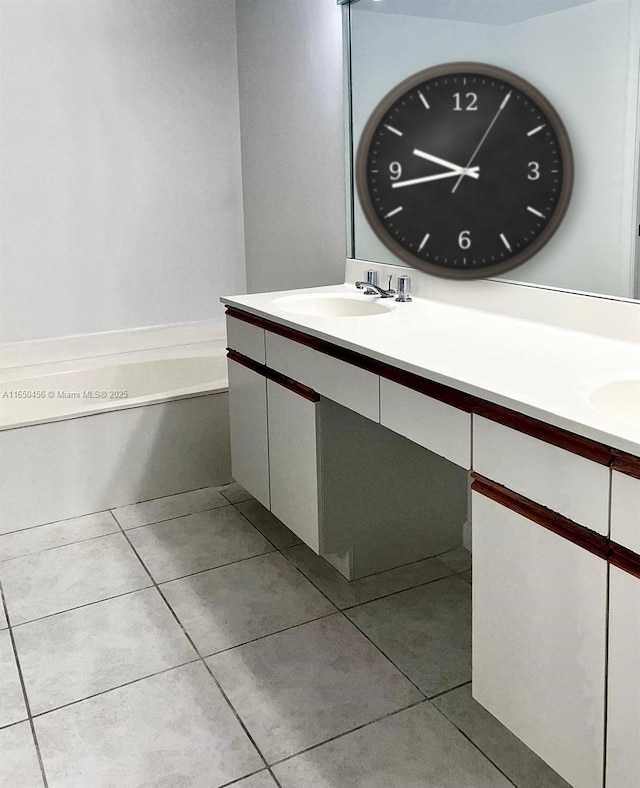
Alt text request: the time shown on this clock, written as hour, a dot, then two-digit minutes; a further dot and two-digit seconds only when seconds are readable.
9.43.05
